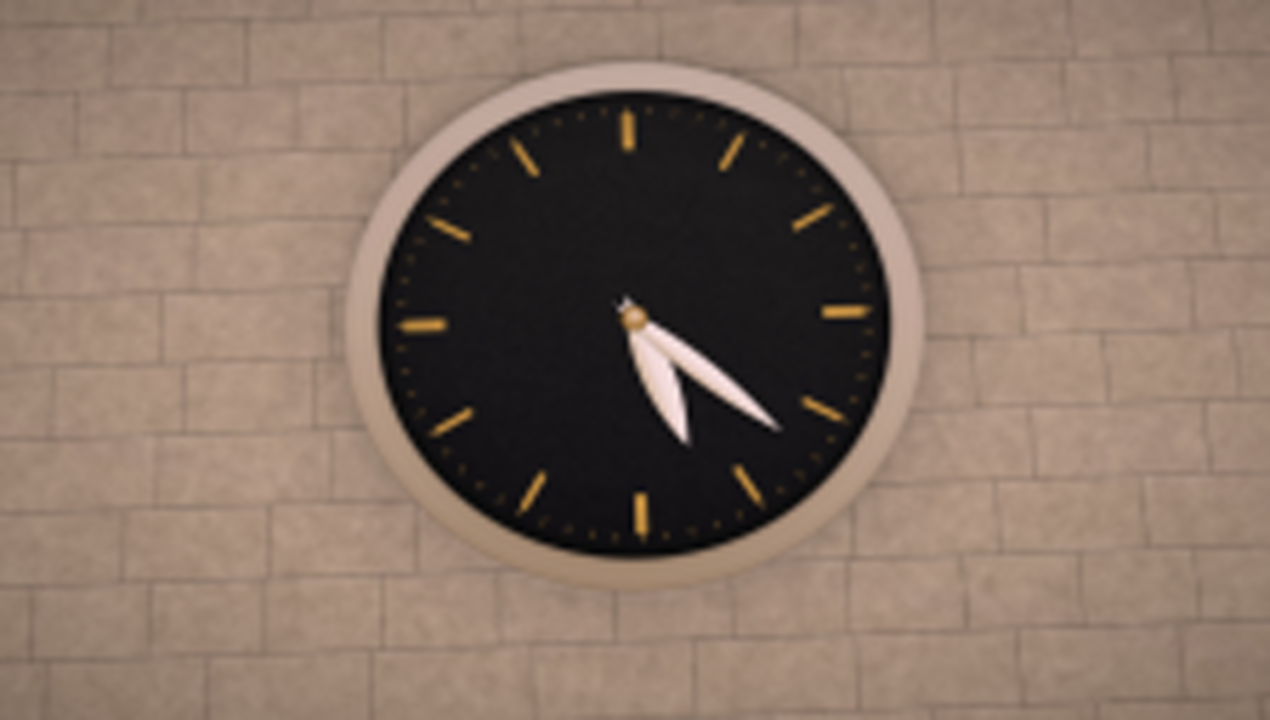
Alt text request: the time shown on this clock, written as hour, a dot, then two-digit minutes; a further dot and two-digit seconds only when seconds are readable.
5.22
